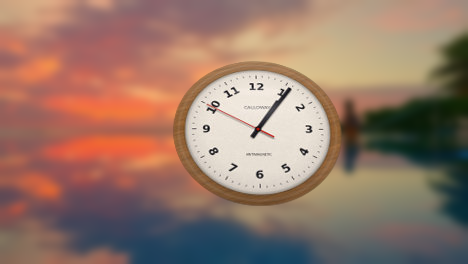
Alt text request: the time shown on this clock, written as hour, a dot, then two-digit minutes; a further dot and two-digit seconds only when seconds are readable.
1.05.50
